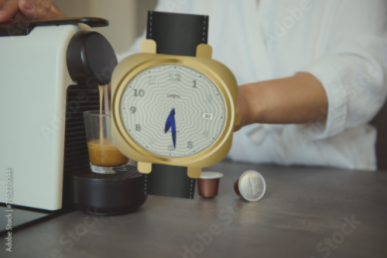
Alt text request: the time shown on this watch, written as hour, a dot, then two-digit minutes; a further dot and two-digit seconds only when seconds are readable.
6.29
